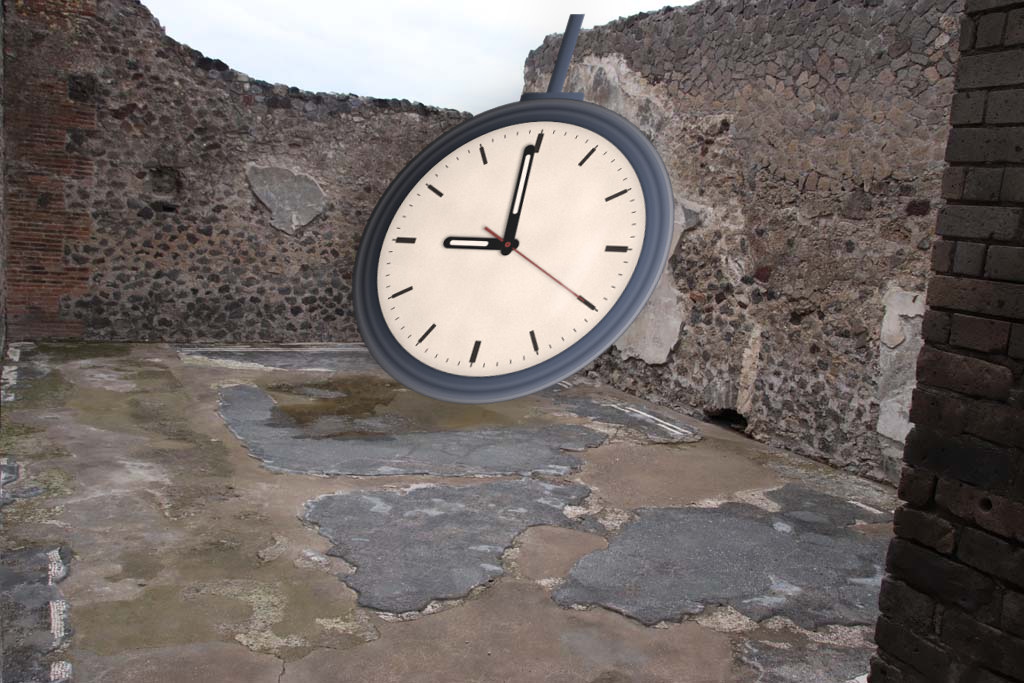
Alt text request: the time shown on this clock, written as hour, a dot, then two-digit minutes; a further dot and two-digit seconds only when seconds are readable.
8.59.20
